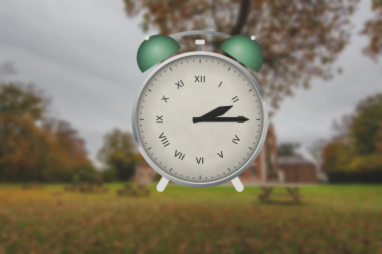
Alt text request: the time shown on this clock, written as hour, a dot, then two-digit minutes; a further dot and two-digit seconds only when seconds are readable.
2.15
